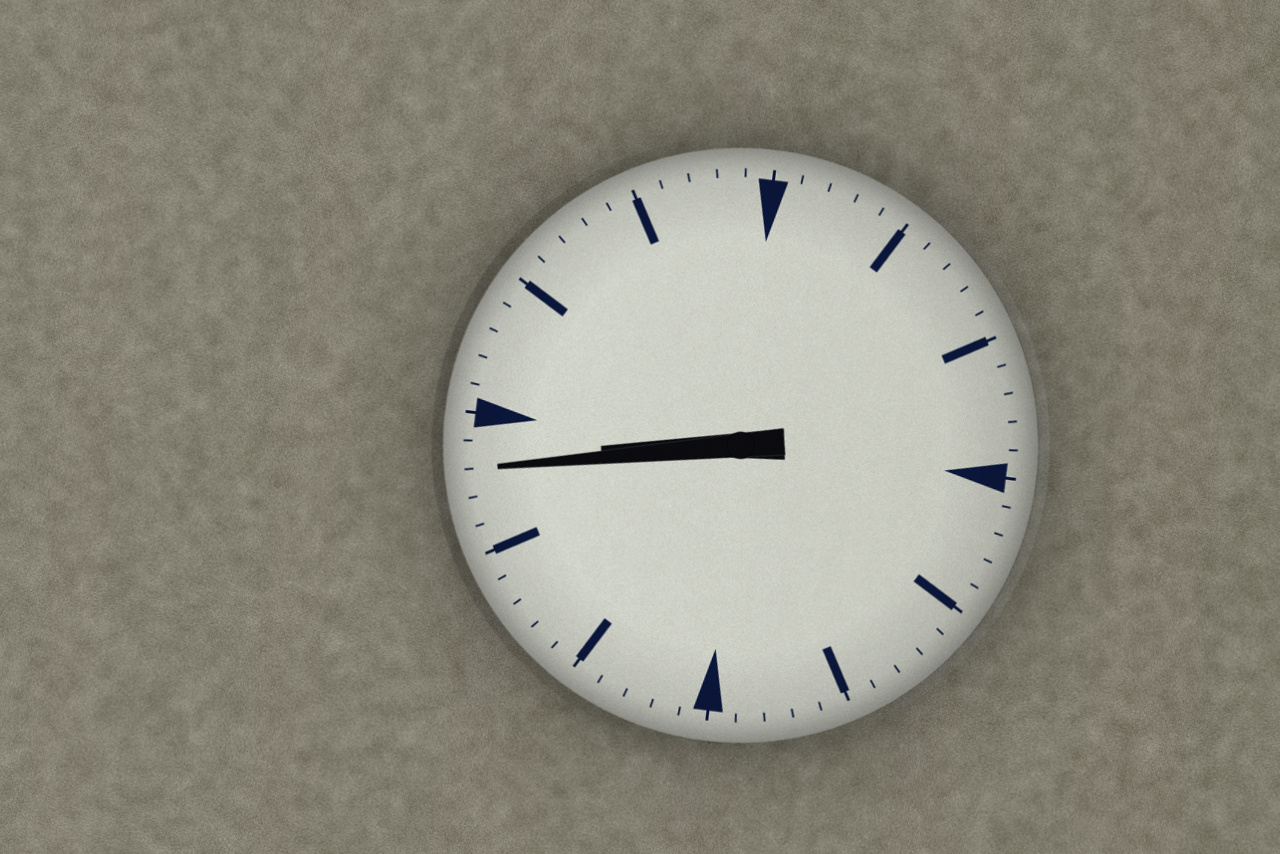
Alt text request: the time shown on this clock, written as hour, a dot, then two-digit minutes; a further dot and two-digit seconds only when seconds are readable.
8.43
